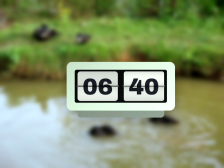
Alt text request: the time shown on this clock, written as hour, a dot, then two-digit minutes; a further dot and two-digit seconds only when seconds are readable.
6.40
